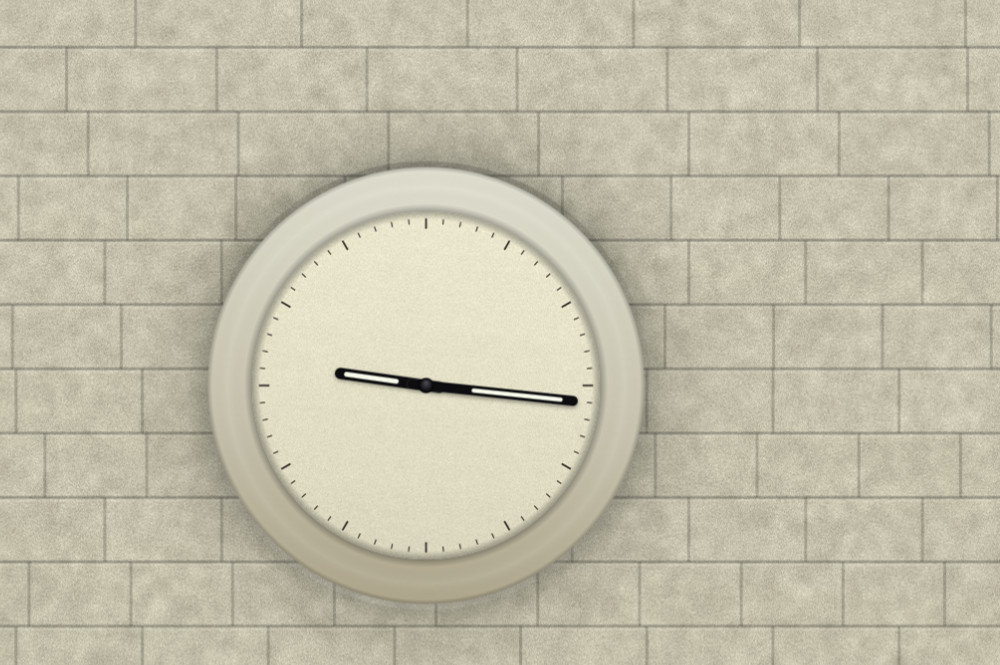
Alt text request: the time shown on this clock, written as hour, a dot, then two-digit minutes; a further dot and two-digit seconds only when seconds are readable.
9.16
